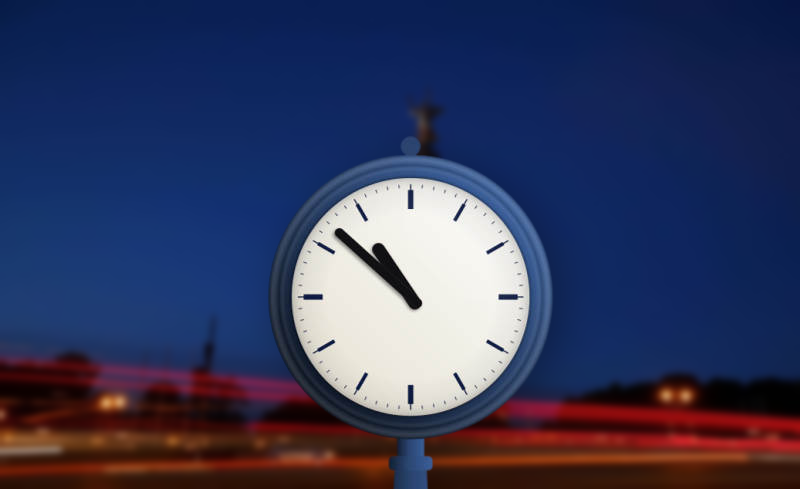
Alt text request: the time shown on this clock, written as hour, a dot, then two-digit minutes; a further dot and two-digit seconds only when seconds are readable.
10.52
